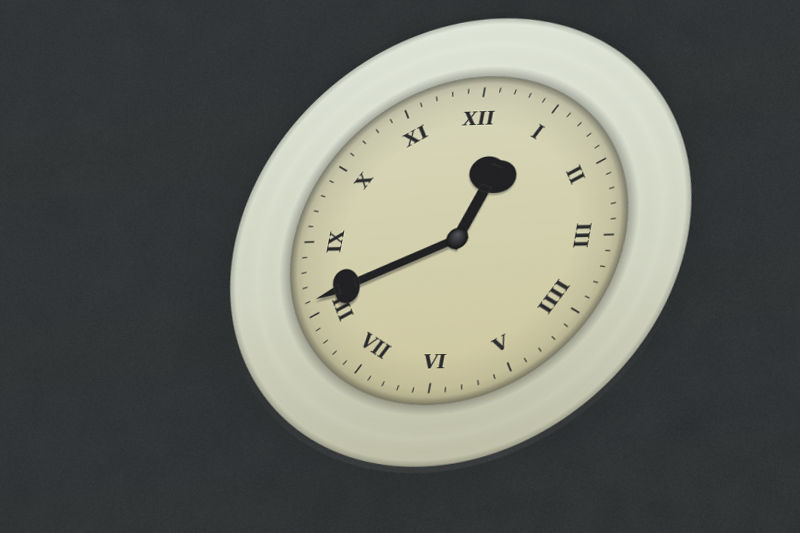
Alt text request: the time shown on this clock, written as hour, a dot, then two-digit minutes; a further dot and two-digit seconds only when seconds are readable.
12.41
